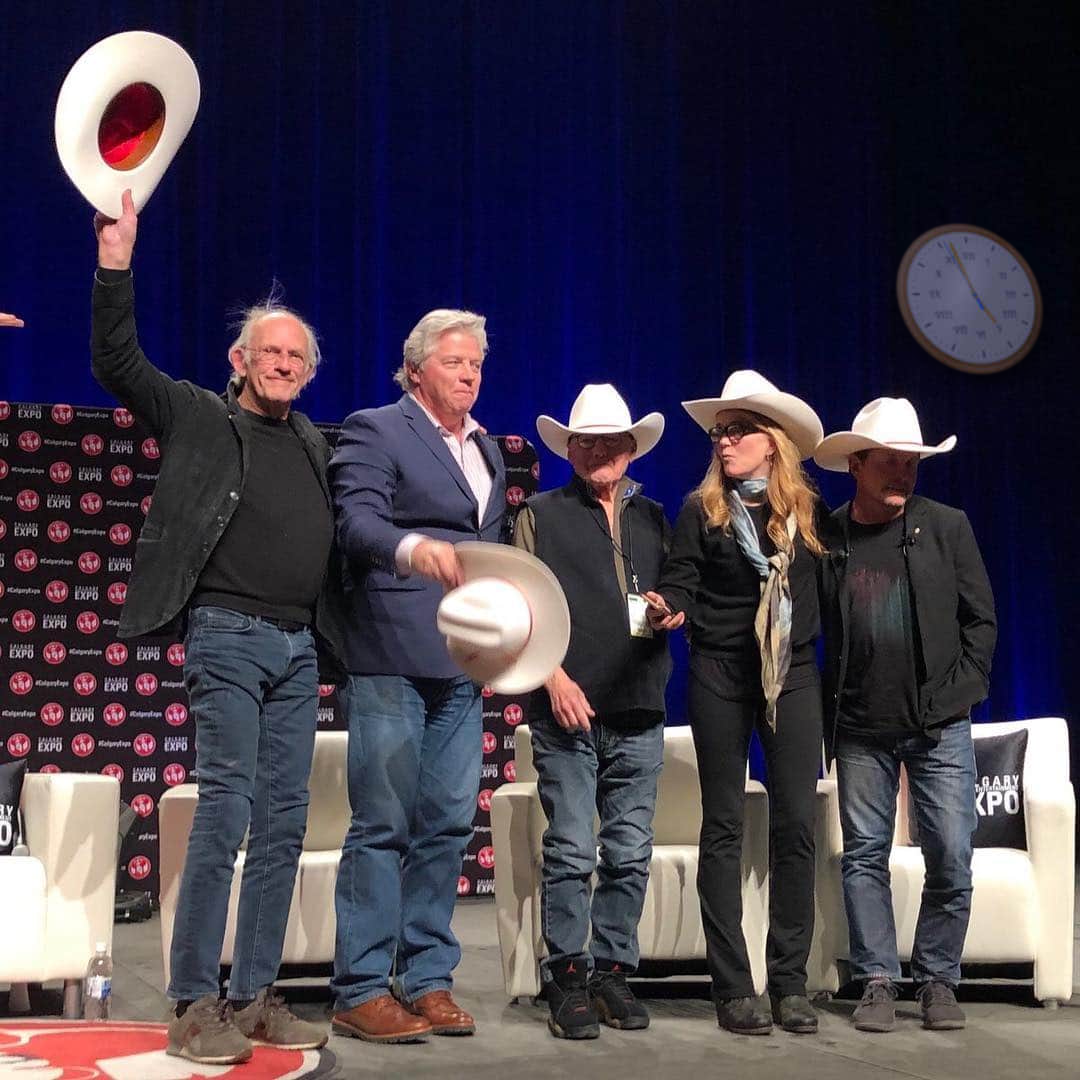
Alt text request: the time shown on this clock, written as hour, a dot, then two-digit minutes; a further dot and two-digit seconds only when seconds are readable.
4.56.56
